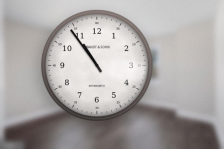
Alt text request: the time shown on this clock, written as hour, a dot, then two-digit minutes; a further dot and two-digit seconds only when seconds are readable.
10.54
